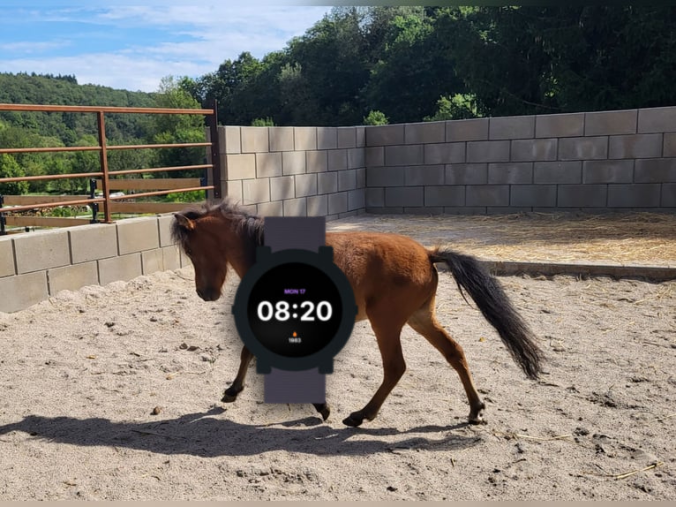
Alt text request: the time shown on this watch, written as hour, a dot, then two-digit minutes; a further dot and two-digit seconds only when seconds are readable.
8.20
